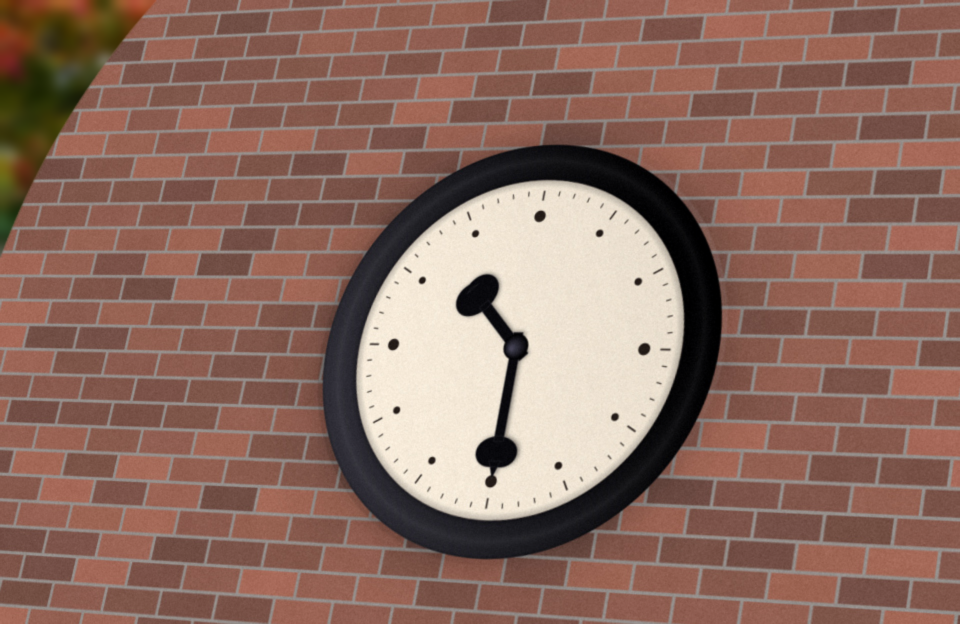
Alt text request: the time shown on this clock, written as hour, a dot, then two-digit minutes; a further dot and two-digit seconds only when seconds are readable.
10.30
